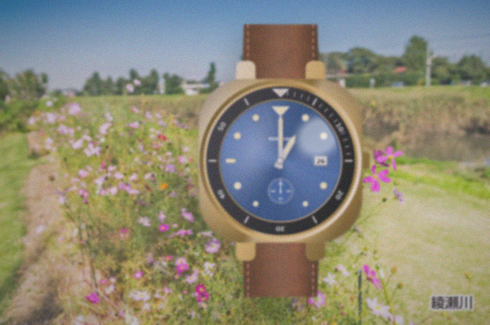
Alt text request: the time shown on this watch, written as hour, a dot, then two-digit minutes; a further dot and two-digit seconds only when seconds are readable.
1.00
